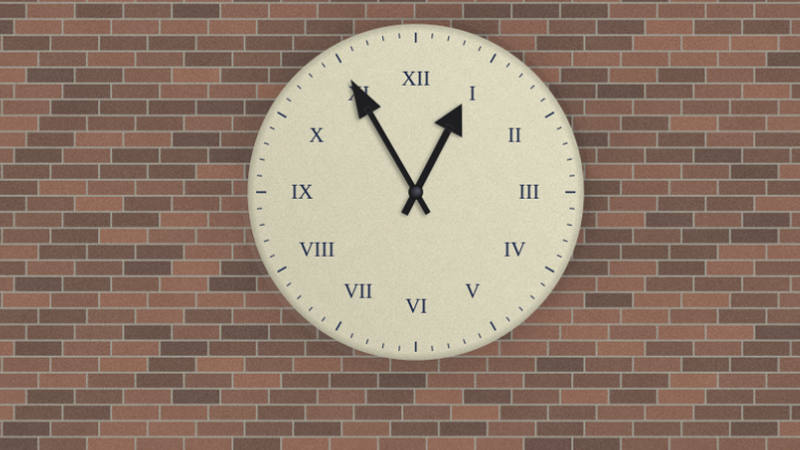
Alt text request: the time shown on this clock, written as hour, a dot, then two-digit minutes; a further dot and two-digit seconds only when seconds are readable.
12.55
